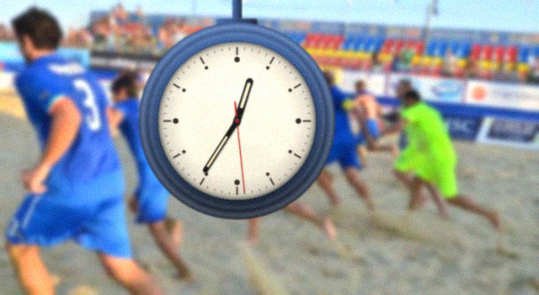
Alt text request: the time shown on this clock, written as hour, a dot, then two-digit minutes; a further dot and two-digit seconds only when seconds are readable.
12.35.29
